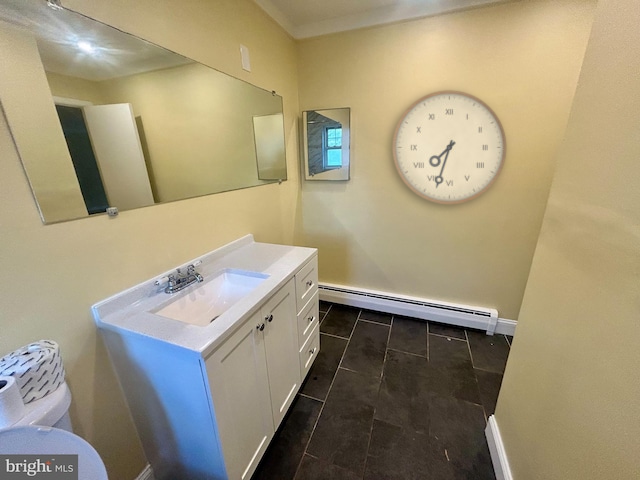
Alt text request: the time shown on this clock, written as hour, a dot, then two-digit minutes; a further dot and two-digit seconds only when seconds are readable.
7.33
